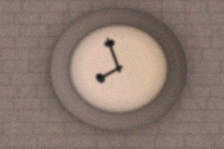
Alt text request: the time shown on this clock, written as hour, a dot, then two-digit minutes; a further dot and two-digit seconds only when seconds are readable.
7.57
